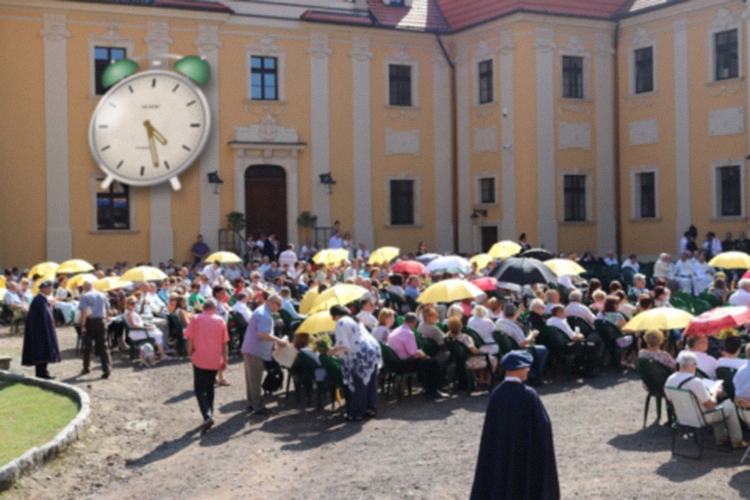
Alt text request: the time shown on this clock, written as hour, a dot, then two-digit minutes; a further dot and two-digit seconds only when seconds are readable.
4.27
